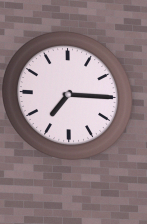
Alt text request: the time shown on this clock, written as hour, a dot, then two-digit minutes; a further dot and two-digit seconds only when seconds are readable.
7.15
